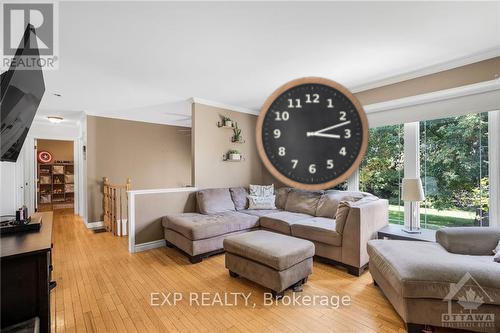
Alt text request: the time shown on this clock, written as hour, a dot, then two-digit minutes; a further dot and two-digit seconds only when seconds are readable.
3.12
